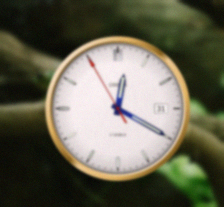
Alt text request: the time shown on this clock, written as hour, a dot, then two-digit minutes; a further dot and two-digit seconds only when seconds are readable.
12.19.55
